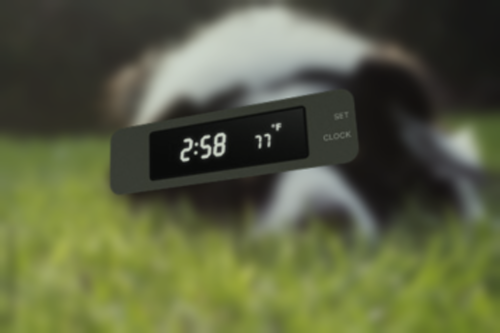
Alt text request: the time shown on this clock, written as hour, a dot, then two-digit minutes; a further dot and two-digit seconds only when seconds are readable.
2.58
